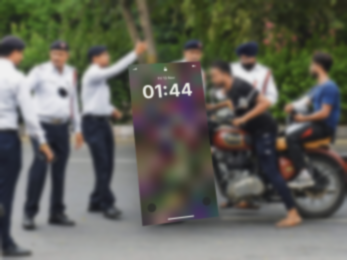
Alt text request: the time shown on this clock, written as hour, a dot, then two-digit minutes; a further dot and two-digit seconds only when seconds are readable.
1.44
